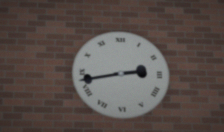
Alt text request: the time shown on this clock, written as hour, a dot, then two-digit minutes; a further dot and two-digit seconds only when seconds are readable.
2.43
